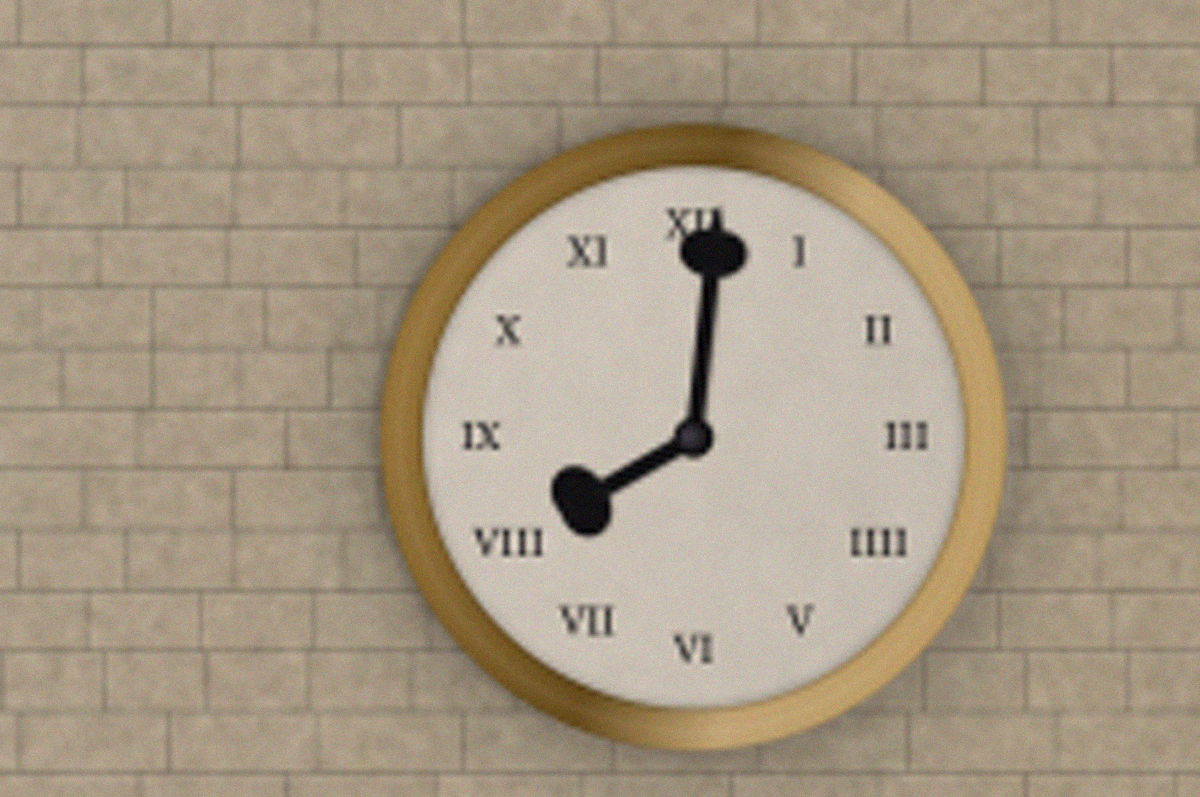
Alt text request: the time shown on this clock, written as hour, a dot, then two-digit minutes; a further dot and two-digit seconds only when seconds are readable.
8.01
